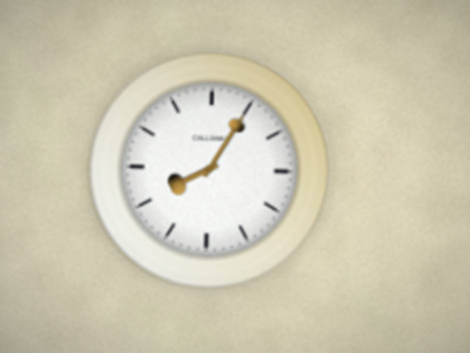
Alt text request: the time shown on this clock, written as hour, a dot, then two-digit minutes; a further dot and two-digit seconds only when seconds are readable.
8.05
